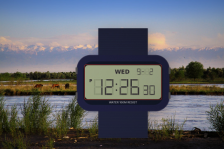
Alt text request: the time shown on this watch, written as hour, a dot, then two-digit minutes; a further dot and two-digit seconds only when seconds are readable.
12.26.30
